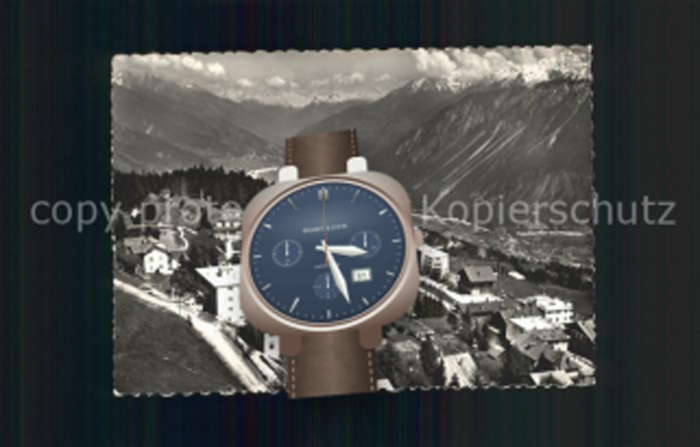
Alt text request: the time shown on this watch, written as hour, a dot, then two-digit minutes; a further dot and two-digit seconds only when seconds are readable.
3.27
